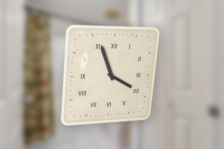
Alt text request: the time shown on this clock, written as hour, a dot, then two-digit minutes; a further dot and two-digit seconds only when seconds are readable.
3.56
